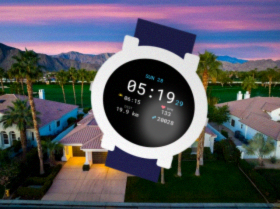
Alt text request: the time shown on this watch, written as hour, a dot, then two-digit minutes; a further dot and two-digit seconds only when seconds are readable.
5.19
